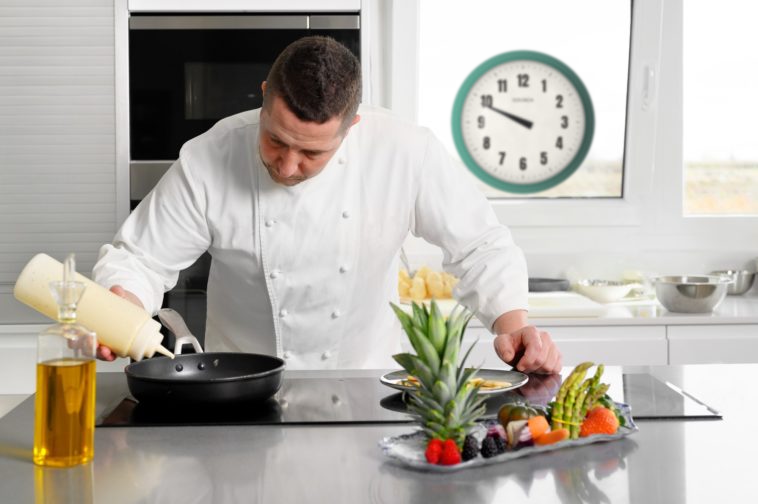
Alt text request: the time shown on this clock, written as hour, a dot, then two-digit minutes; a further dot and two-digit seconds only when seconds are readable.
9.49
